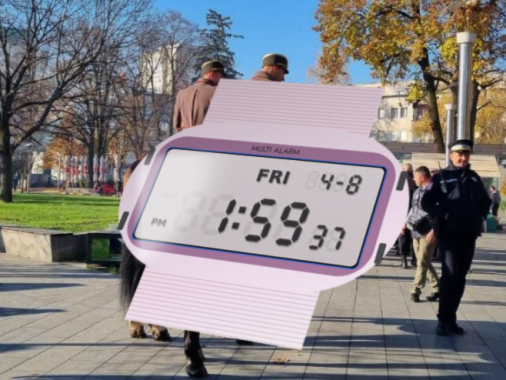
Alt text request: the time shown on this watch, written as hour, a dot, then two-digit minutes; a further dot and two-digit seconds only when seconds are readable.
1.59.37
